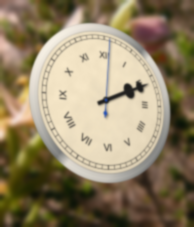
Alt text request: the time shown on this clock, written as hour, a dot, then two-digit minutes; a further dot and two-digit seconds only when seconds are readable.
2.11.01
